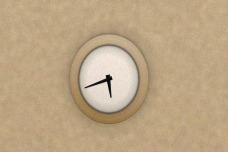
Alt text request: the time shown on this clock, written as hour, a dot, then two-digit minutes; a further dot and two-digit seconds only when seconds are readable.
5.42
